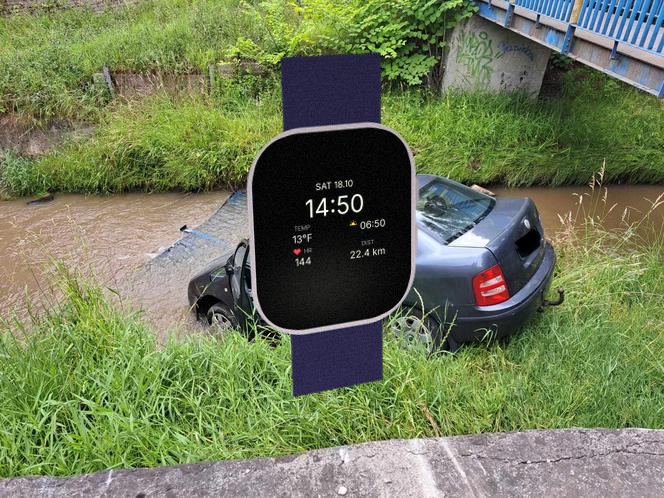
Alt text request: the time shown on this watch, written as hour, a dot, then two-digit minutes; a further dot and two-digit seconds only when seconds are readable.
14.50
